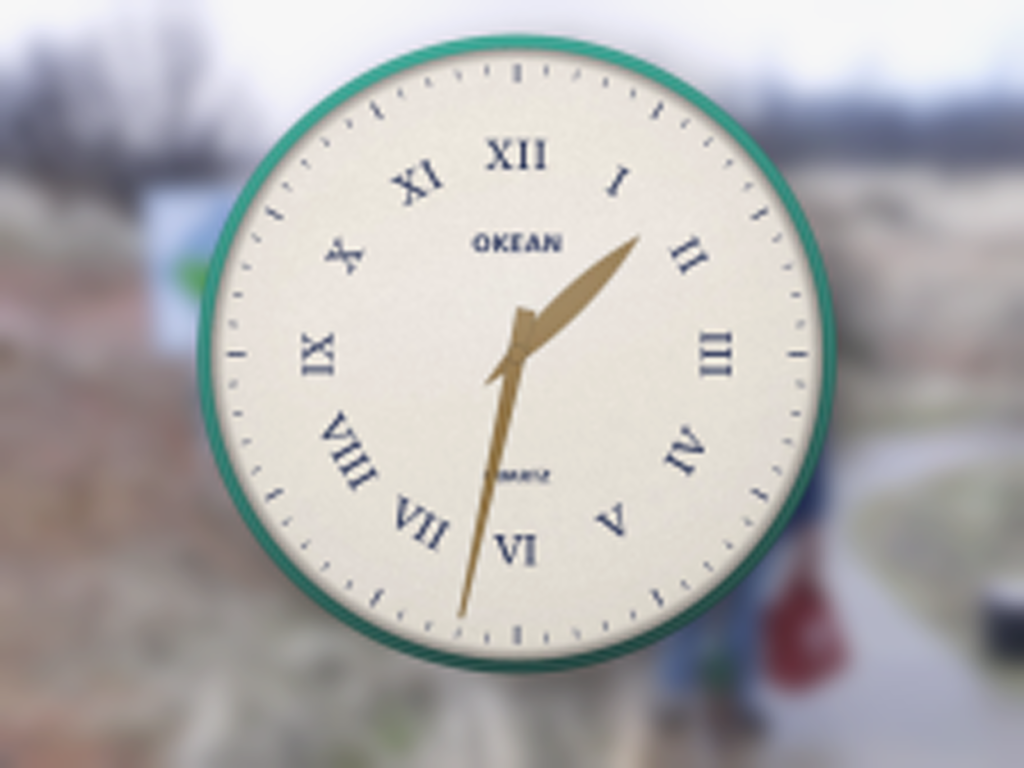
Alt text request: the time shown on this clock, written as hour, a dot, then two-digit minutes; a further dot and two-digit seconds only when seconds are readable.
1.32
